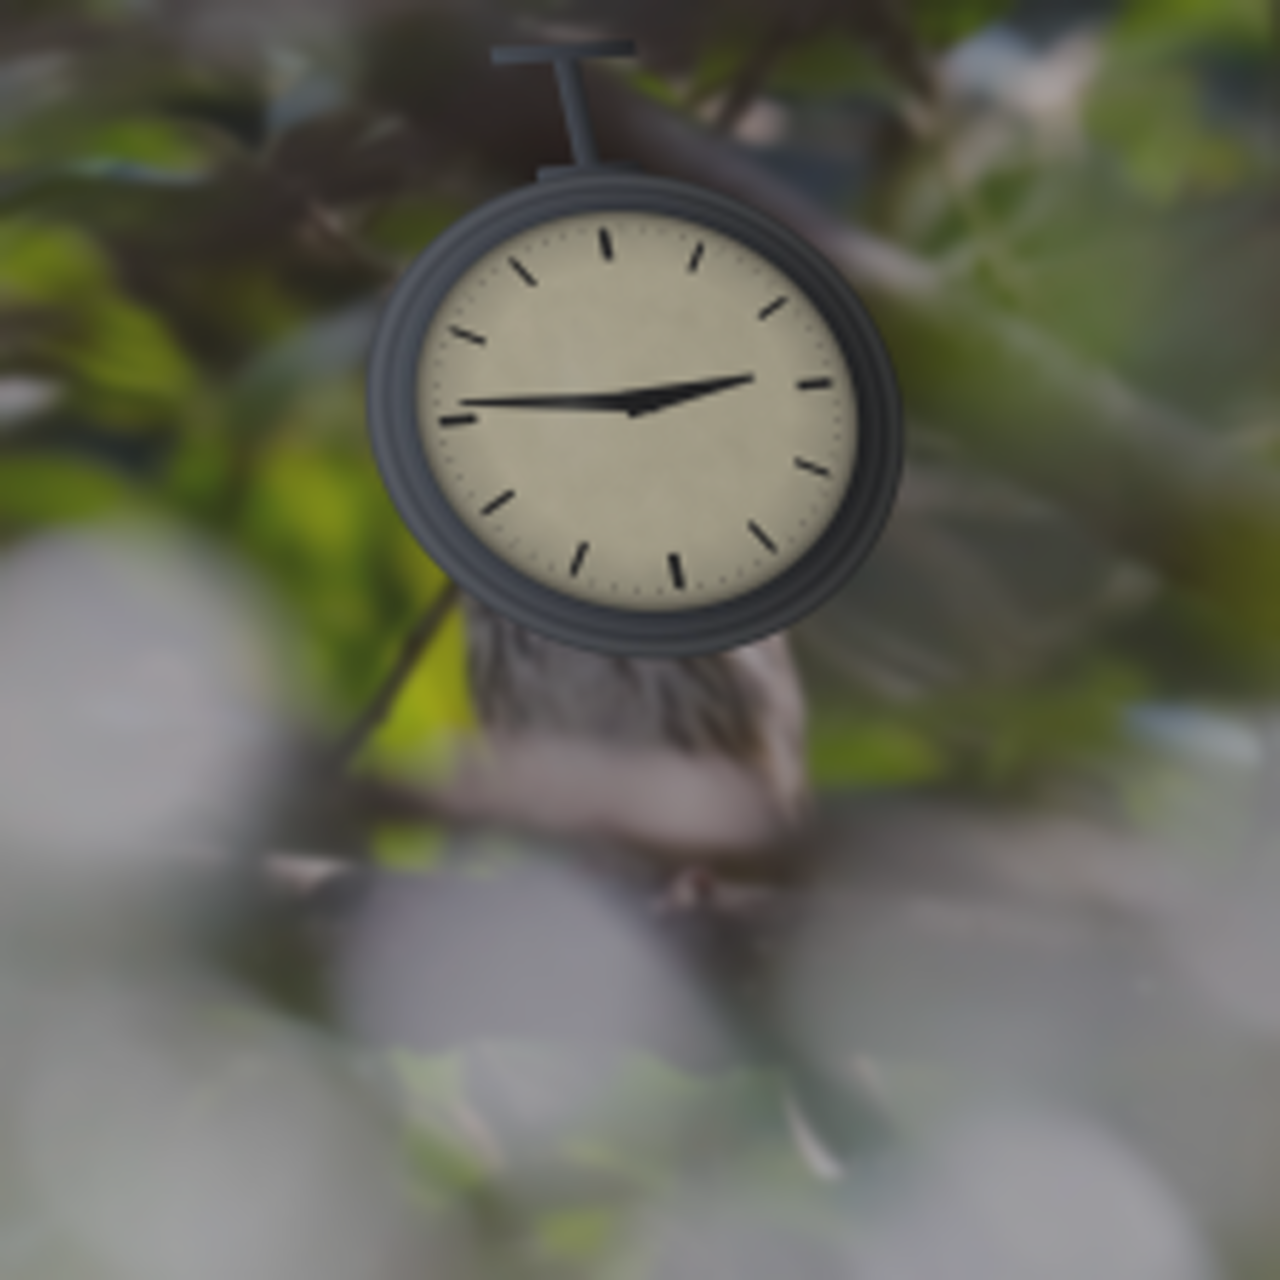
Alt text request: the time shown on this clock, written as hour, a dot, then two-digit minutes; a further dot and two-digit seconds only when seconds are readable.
2.46
